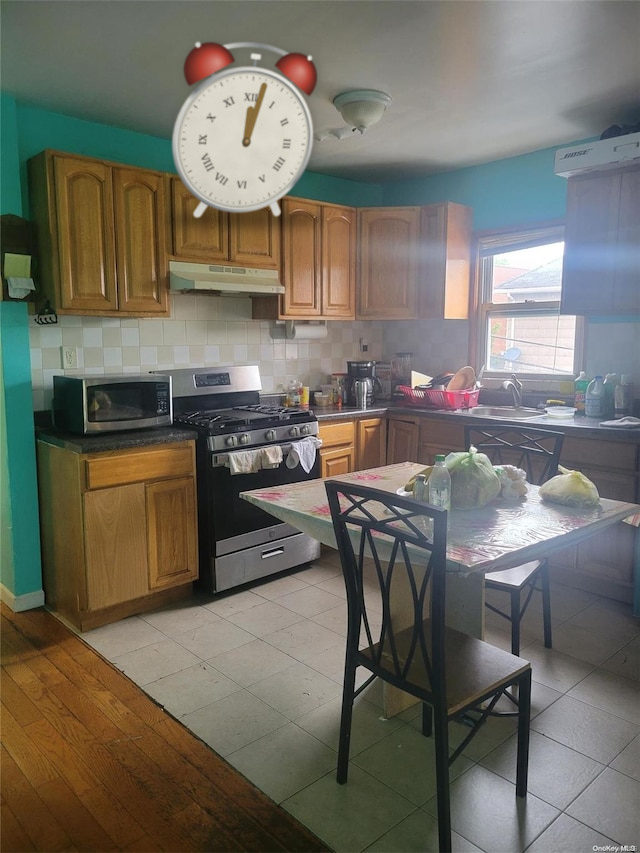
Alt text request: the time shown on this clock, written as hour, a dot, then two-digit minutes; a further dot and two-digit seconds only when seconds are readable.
12.02
